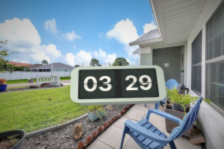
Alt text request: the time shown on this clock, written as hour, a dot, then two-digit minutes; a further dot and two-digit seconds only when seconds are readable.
3.29
